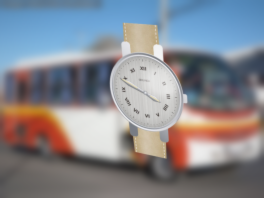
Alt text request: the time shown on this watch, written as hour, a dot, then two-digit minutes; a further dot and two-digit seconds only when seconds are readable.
3.49
